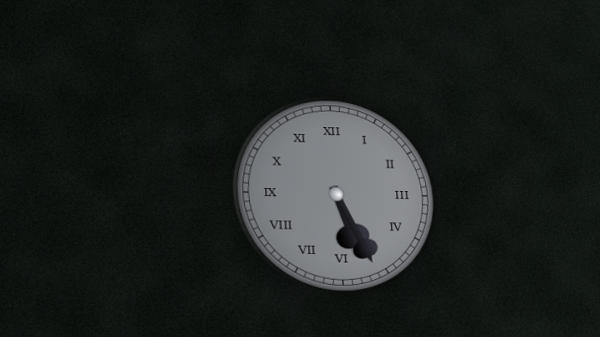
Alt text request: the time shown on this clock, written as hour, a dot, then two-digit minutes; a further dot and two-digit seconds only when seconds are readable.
5.26
